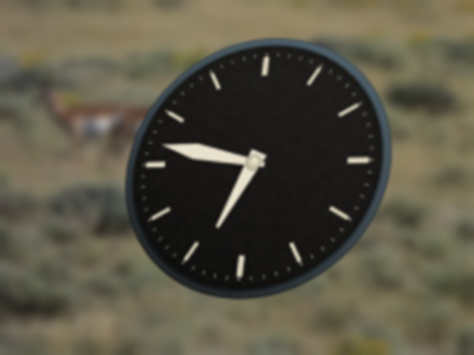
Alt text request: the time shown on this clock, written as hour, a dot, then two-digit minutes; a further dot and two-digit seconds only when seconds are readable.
6.47
